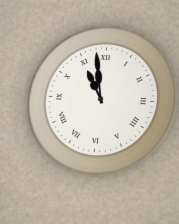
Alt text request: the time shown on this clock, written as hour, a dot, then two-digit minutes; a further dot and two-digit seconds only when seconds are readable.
10.58
